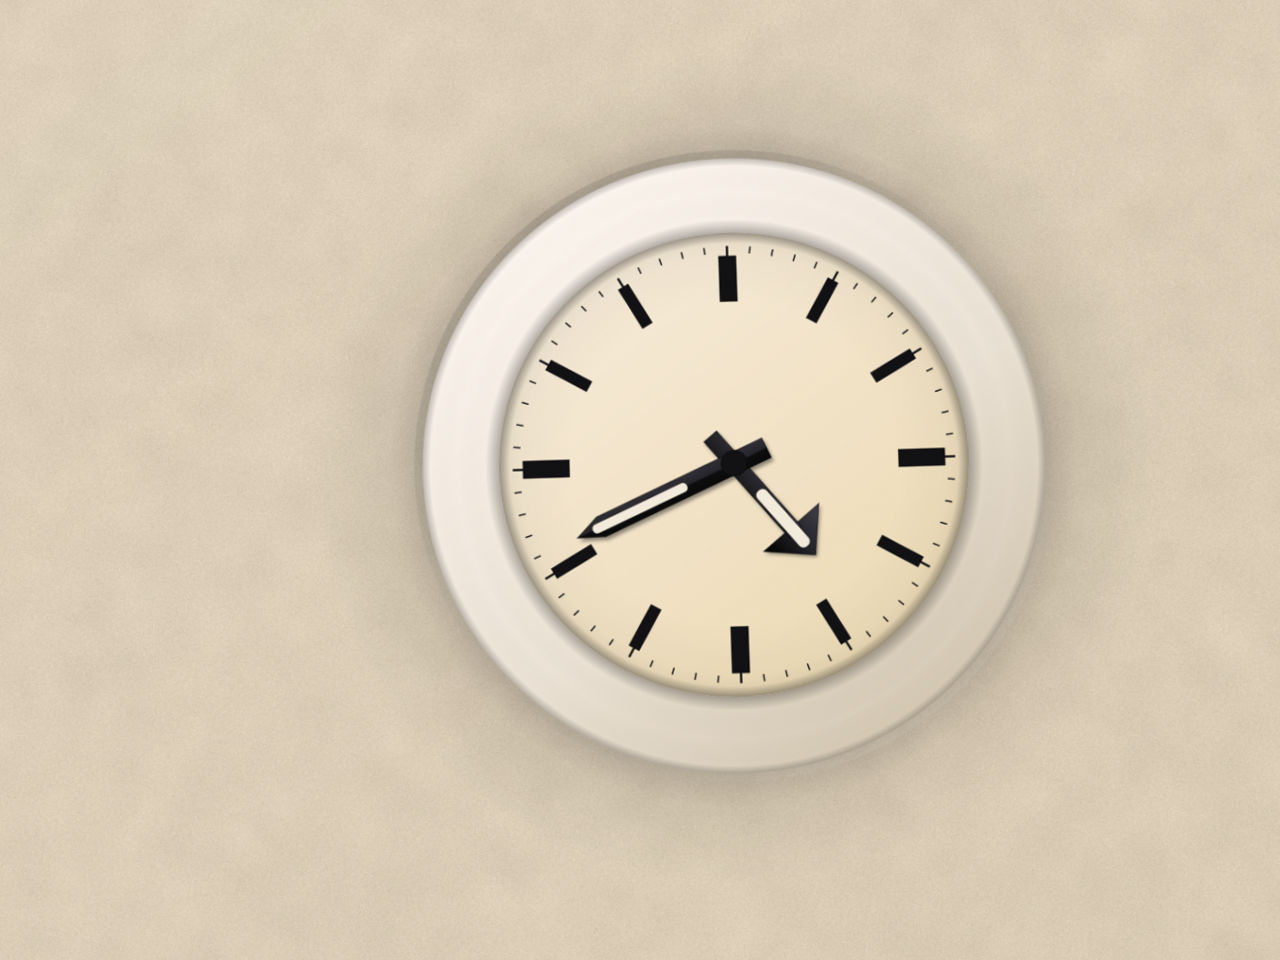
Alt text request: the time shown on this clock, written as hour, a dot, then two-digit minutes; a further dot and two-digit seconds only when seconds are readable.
4.41
